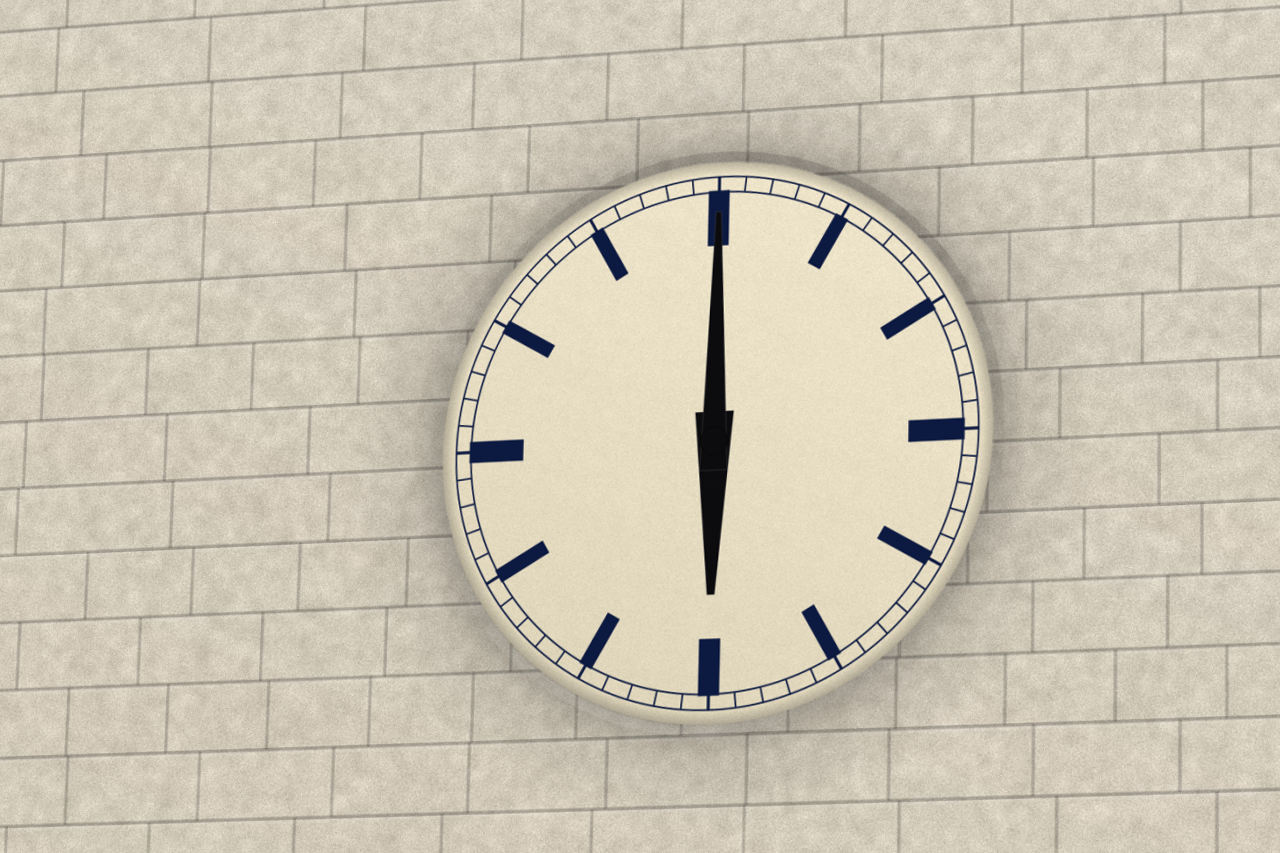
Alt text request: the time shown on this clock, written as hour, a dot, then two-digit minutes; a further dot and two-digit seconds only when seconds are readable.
6.00
